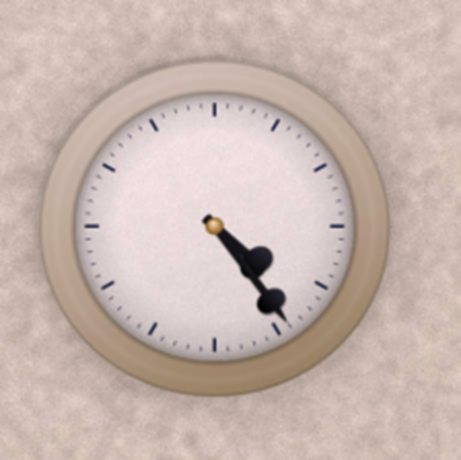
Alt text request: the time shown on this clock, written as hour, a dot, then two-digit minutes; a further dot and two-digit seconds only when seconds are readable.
4.24
